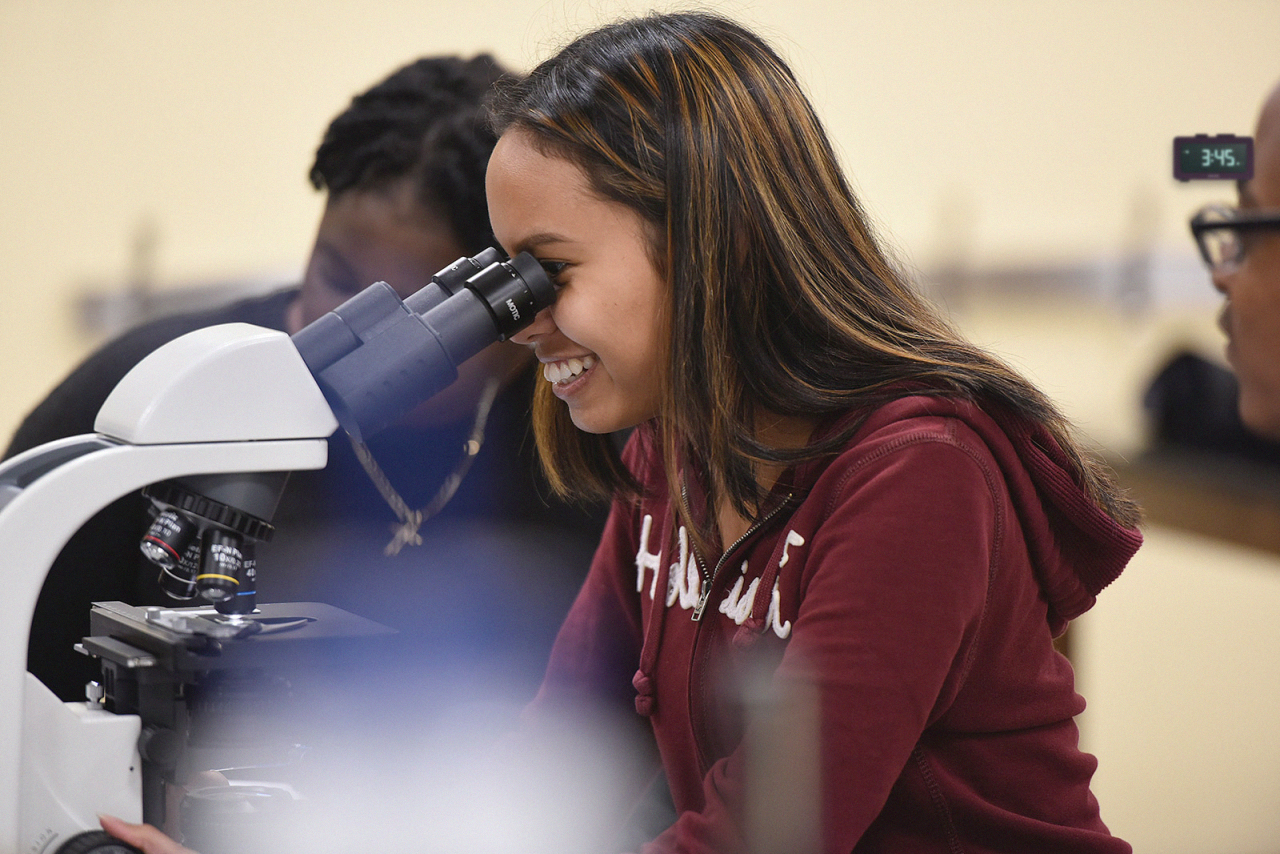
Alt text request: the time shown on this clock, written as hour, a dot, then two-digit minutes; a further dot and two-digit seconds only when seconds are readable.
3.45
